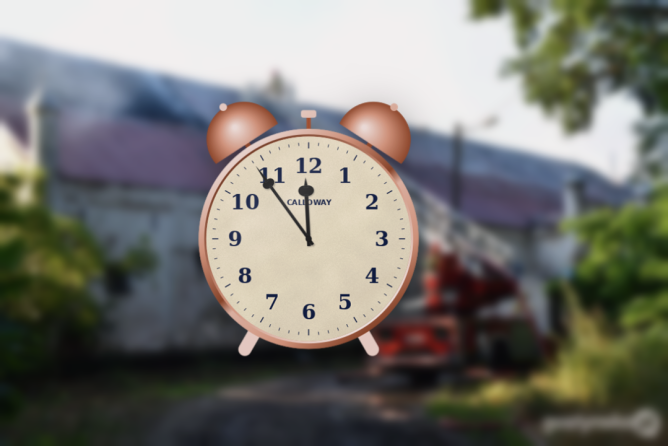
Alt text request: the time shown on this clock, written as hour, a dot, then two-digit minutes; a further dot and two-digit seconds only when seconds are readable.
11.54
